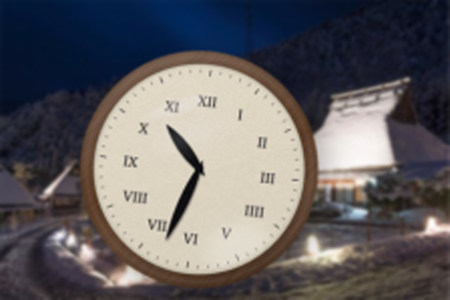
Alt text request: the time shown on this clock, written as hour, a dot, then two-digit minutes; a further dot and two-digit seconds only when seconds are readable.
10.33
